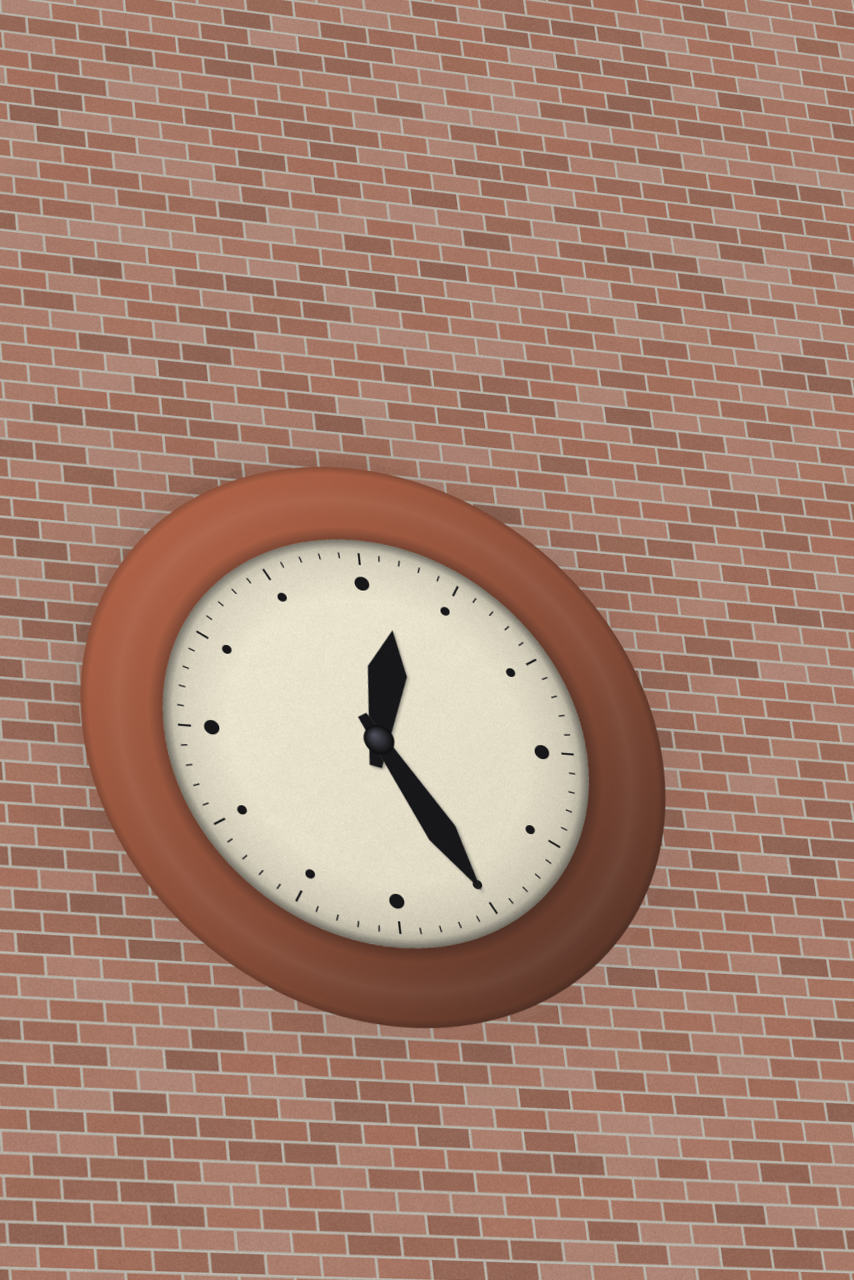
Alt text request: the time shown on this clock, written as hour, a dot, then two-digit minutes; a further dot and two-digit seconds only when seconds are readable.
12.25
